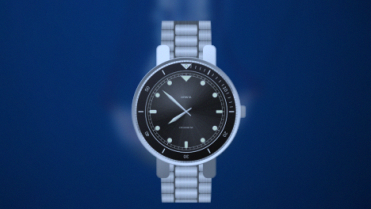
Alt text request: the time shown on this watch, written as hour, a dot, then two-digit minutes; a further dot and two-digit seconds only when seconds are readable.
7.52
